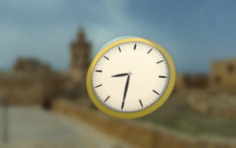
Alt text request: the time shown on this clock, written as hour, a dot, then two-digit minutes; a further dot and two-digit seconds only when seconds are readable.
8.30
